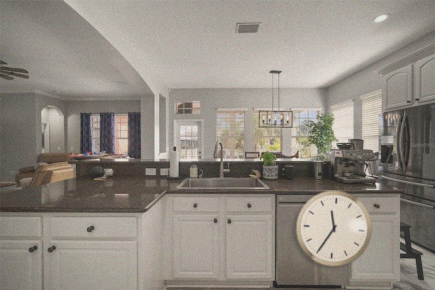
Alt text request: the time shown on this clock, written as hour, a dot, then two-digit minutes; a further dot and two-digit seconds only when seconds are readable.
11.35
